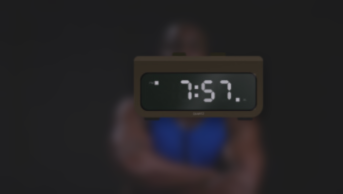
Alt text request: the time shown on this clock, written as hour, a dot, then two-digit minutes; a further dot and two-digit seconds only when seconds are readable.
7.57
